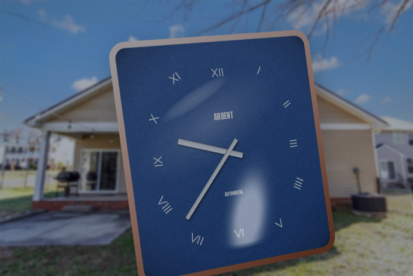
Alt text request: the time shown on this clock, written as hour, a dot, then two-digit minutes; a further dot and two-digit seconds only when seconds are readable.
9.37
